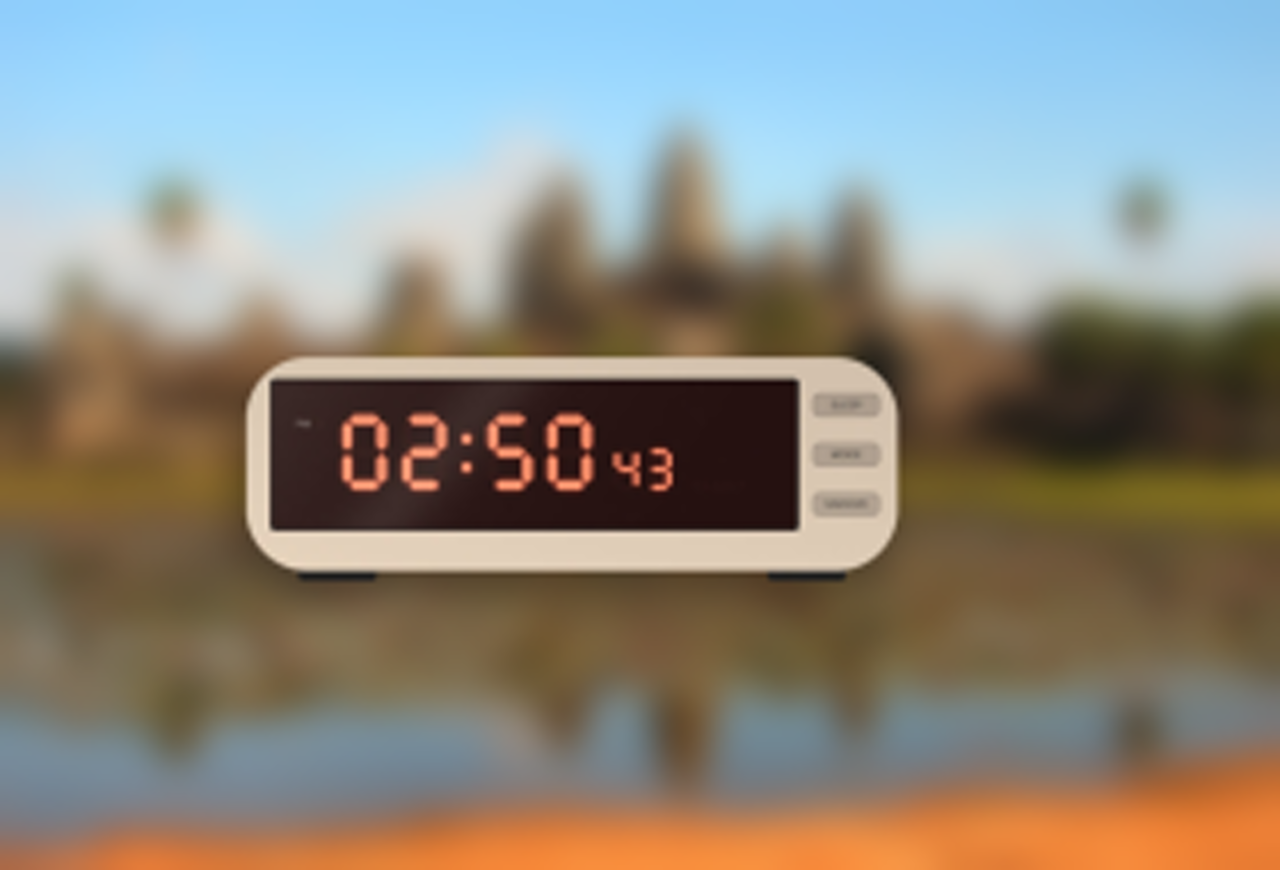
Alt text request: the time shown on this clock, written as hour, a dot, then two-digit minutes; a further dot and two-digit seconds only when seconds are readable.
2.50.43
